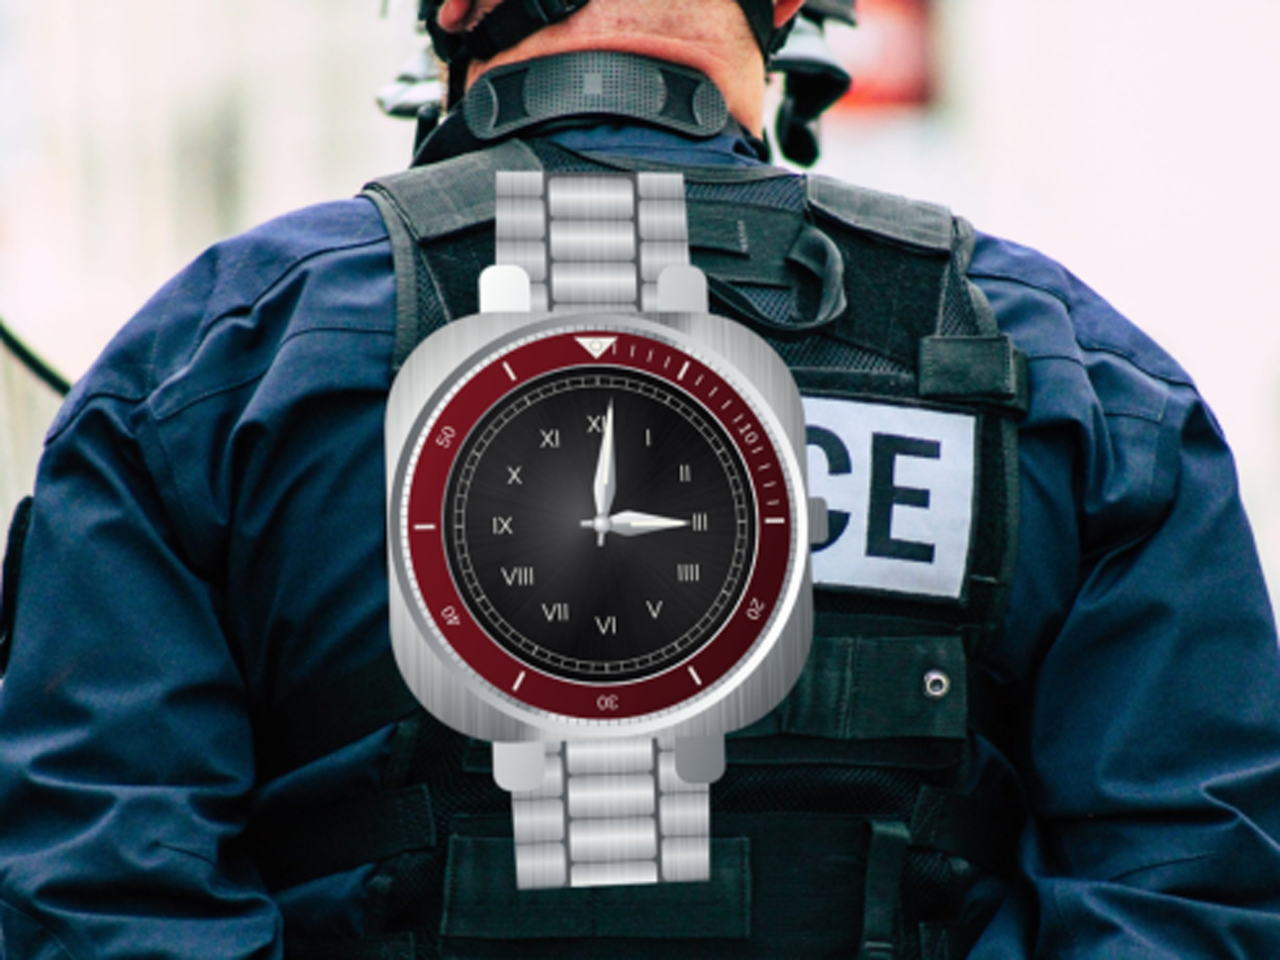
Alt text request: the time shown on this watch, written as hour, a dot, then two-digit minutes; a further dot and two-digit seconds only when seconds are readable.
3.01
